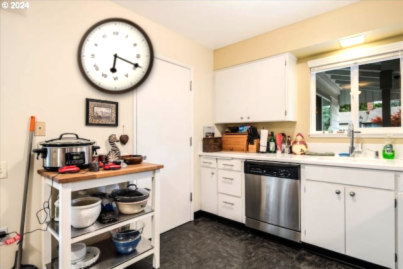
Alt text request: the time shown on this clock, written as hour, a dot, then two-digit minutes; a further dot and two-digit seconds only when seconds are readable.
6.19
